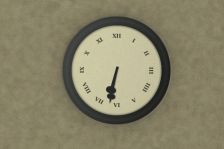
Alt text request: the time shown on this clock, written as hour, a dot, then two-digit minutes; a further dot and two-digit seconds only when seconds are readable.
6.32
